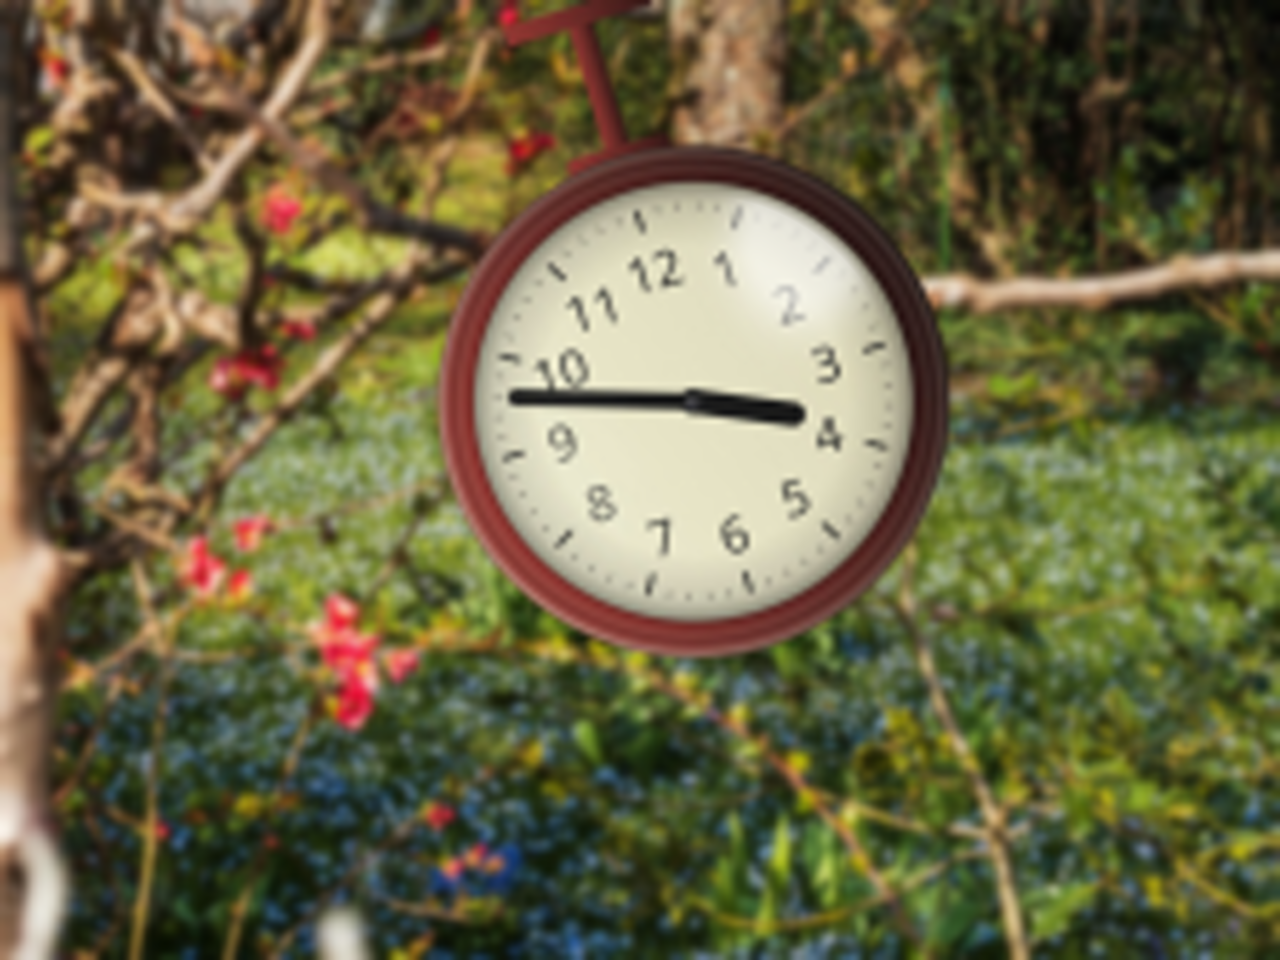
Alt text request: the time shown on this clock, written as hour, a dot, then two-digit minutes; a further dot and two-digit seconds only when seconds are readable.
3.48
